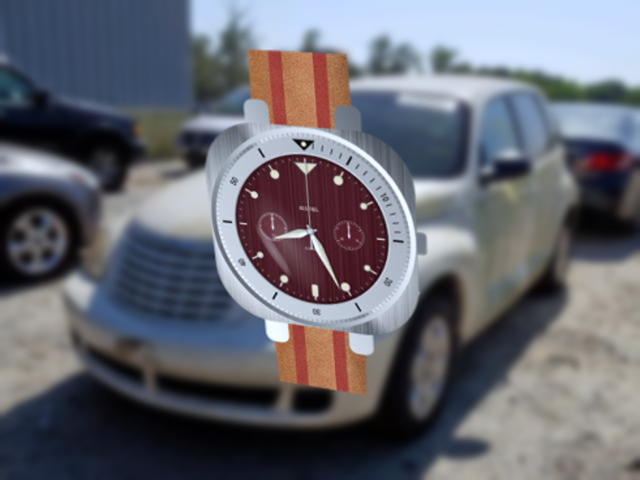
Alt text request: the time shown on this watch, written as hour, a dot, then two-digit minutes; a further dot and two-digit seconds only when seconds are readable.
8.26
